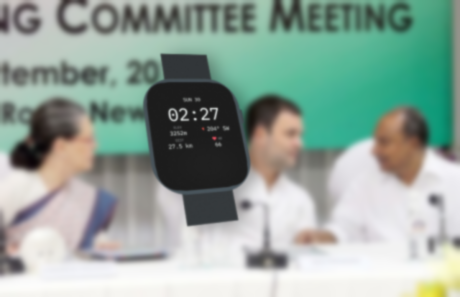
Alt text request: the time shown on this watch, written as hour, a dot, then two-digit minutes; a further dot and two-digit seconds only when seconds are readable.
2.27
